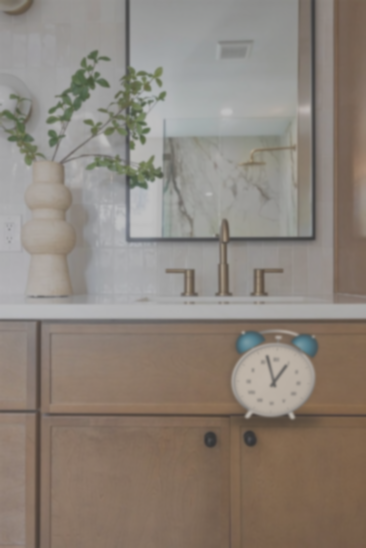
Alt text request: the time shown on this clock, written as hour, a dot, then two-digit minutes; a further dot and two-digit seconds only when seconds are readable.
12.57
